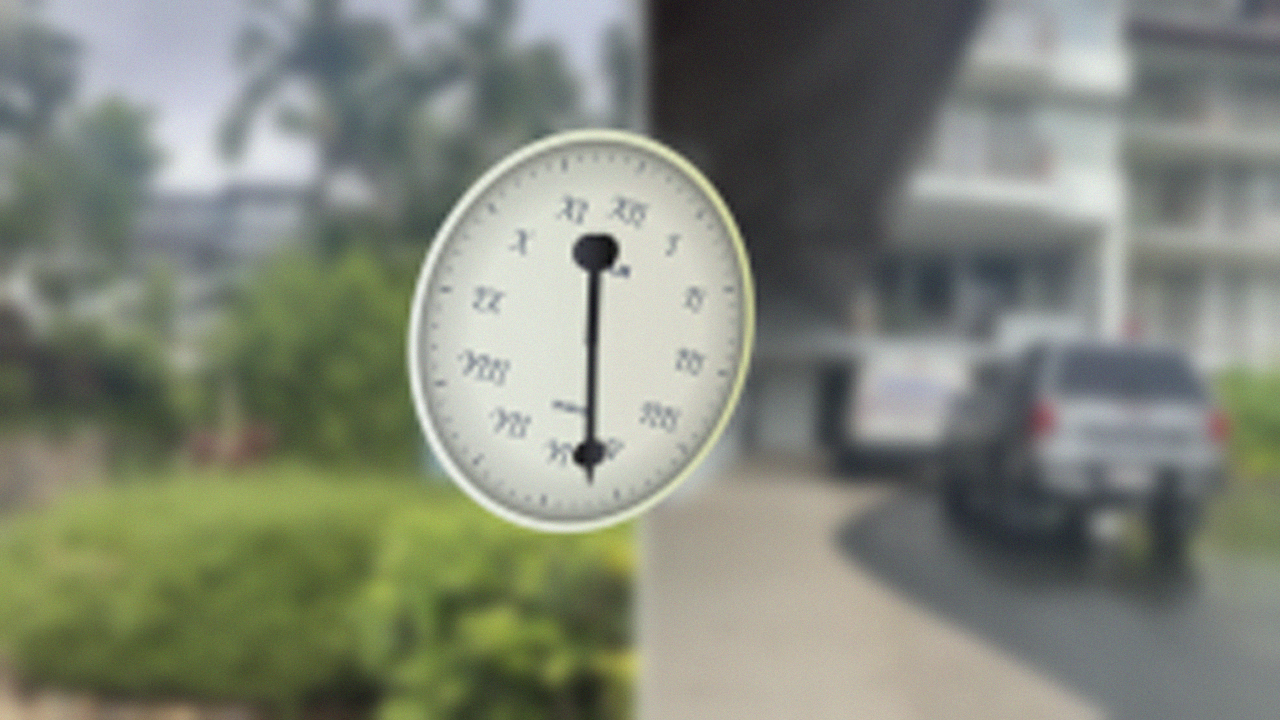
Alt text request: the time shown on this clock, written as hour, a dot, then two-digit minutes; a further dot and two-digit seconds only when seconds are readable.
11.27
